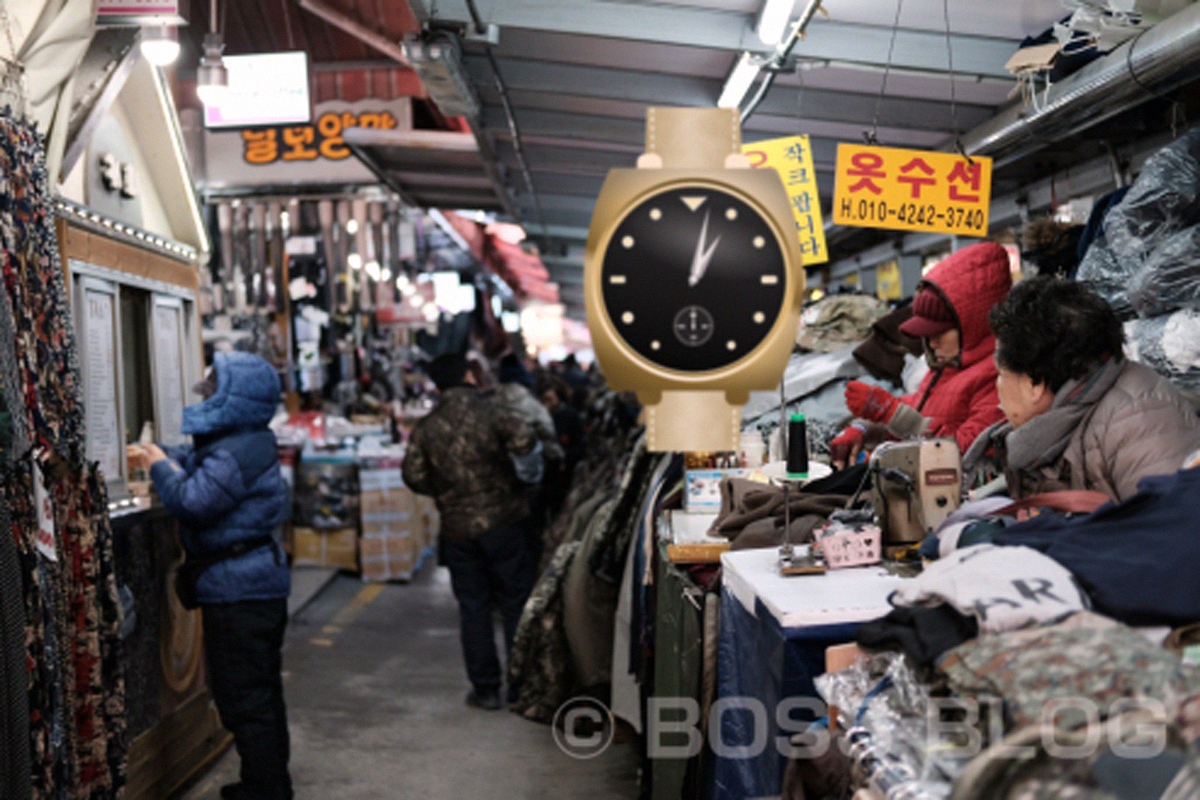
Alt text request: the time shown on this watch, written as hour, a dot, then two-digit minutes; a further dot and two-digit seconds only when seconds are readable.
1.02
